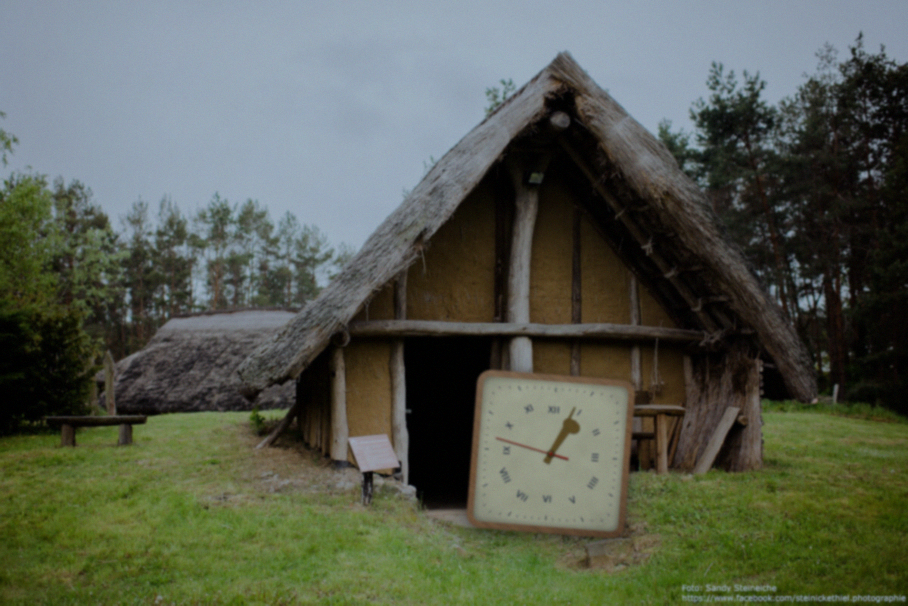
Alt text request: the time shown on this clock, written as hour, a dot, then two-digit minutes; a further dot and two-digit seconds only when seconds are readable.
1.03.47
